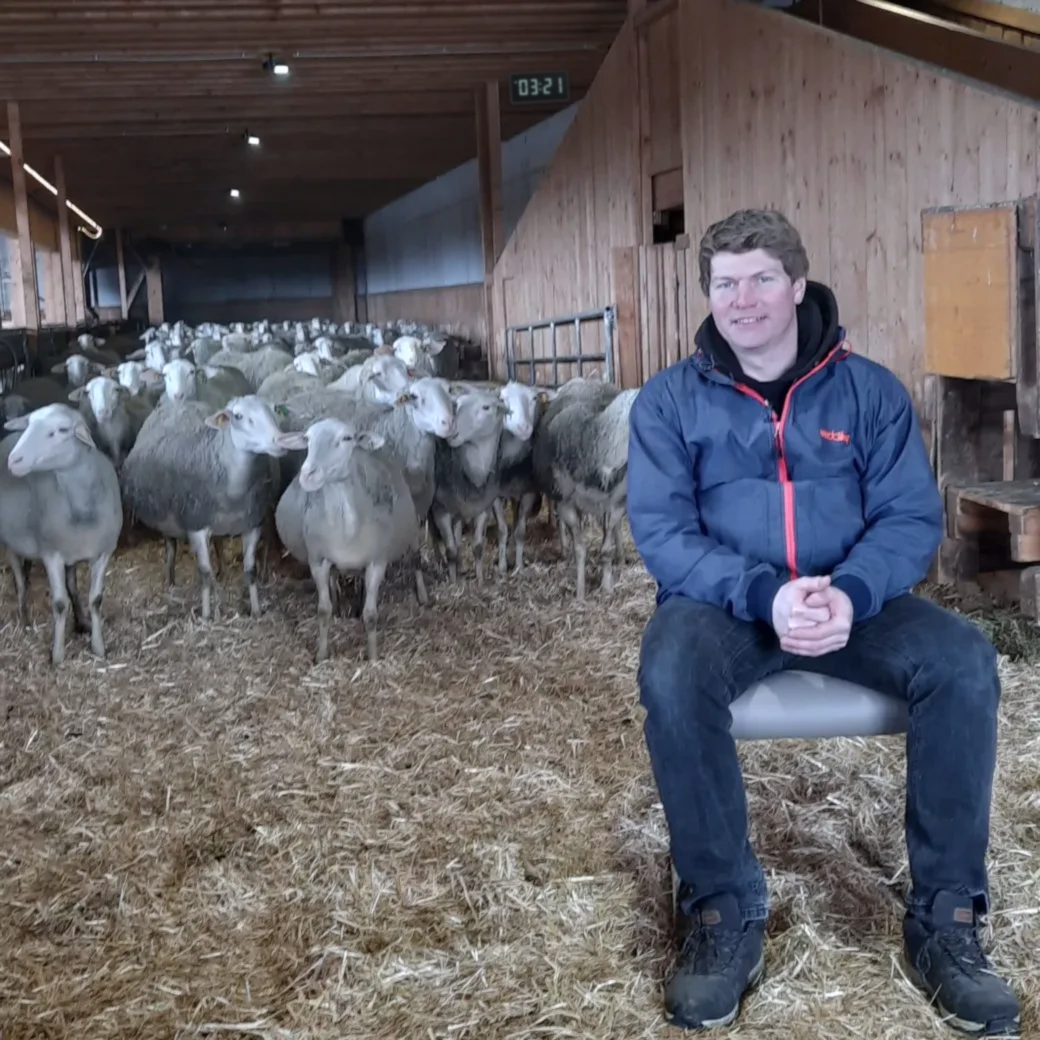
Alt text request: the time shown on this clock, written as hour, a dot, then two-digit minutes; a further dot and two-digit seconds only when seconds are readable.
3.21
